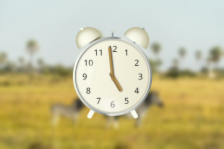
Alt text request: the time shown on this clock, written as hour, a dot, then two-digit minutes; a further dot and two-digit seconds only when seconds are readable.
4.59
